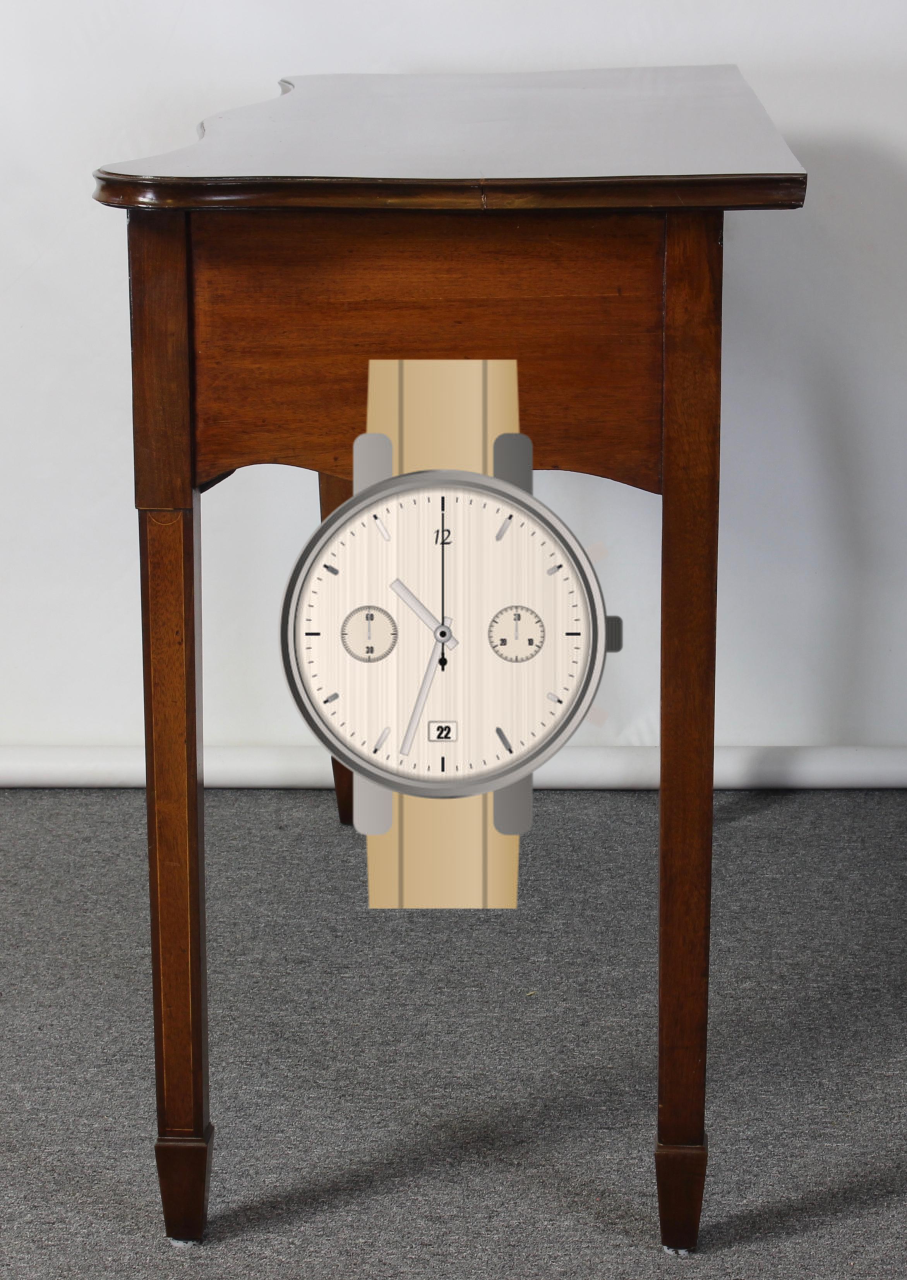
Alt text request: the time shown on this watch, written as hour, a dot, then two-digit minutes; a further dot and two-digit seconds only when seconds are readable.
10.33
